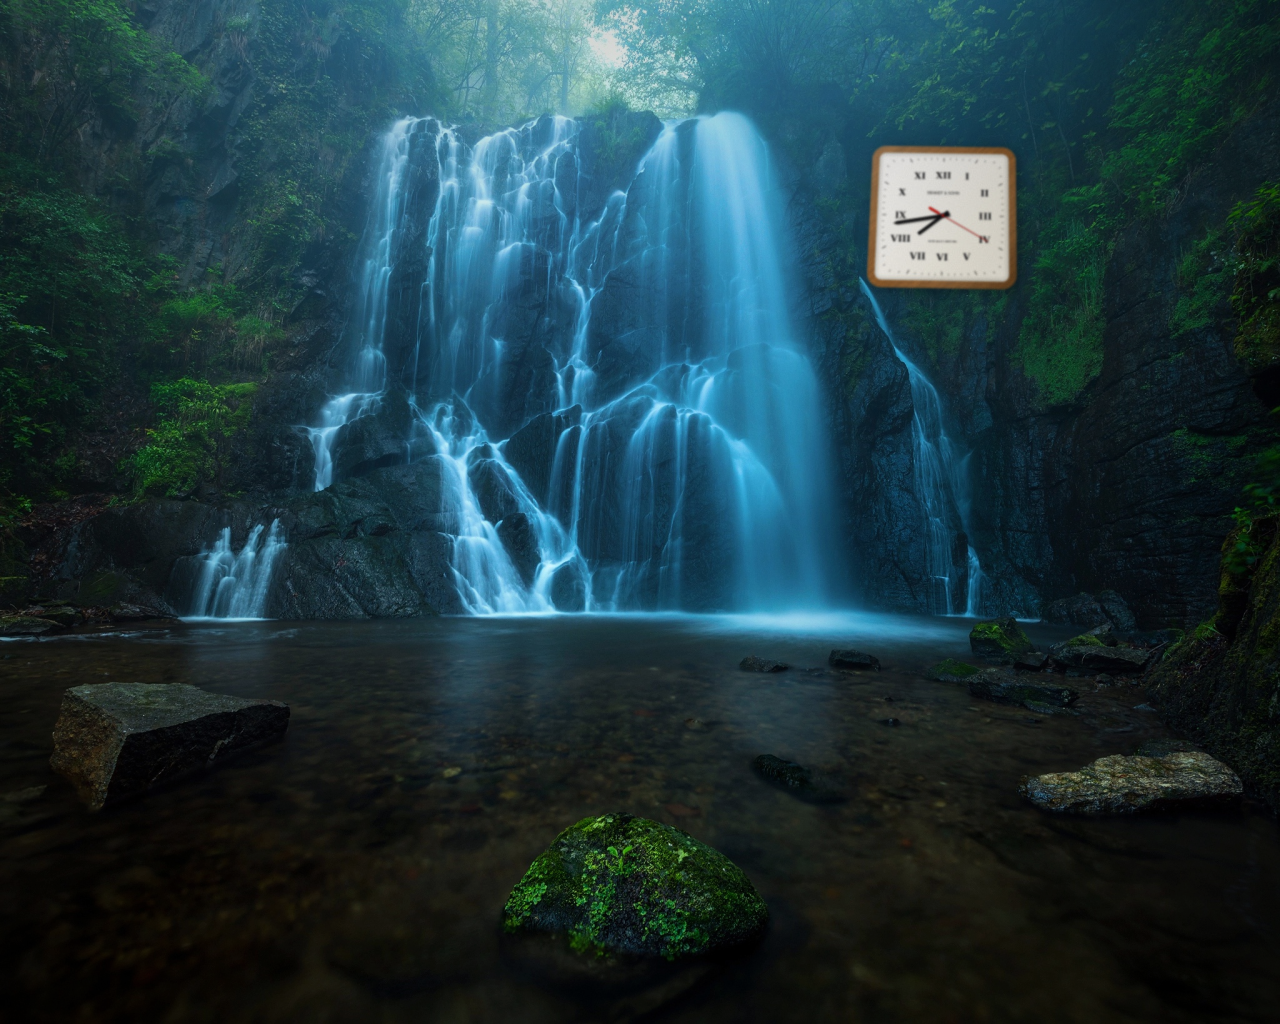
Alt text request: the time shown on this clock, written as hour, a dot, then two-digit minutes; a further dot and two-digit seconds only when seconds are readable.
7.43.20
